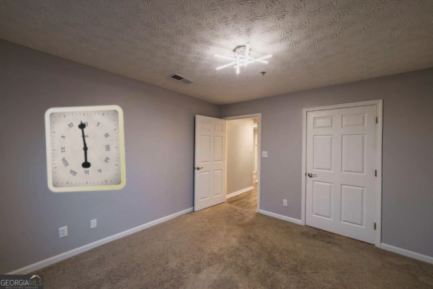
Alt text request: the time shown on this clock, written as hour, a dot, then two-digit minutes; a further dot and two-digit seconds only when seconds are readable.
5.59
